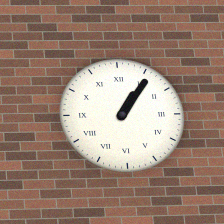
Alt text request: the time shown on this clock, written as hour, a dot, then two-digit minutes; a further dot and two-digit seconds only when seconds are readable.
1.06
